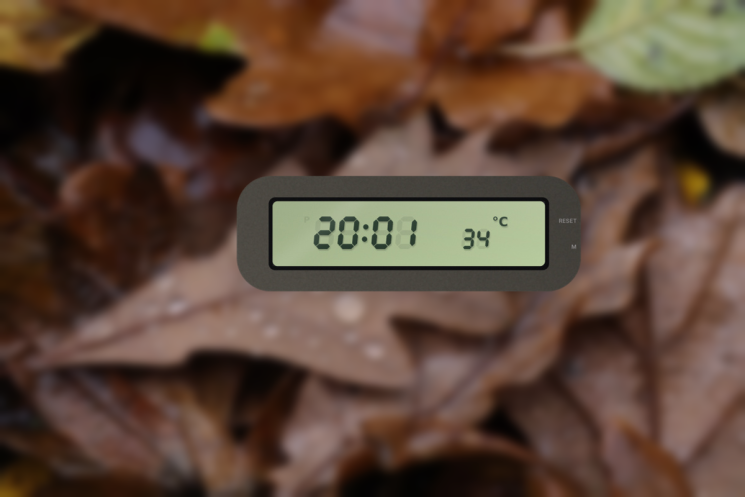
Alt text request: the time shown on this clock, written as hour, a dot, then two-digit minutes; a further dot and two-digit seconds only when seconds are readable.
20.01
